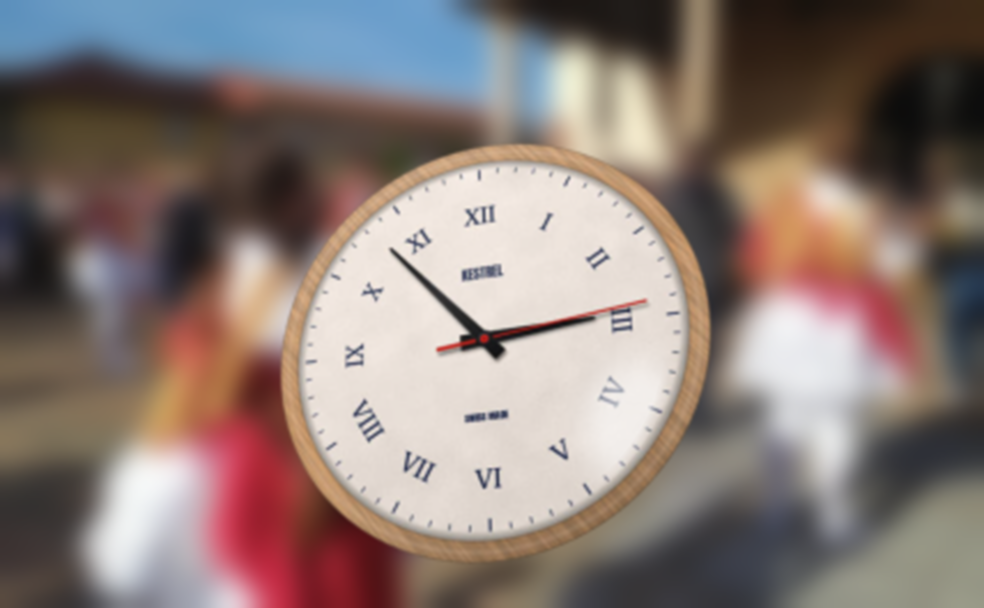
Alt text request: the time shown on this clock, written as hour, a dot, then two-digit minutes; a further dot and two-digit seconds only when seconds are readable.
2.53.14
